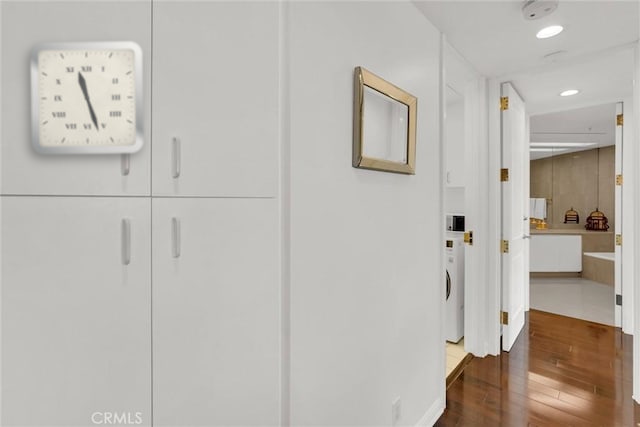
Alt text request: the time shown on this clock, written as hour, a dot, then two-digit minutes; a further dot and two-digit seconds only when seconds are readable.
11.27
